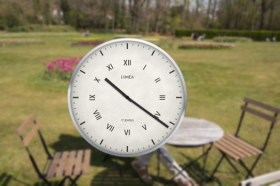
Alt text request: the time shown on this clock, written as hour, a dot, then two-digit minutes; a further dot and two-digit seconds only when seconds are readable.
10.21
